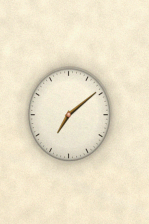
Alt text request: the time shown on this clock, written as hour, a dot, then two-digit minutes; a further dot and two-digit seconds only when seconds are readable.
7.09
